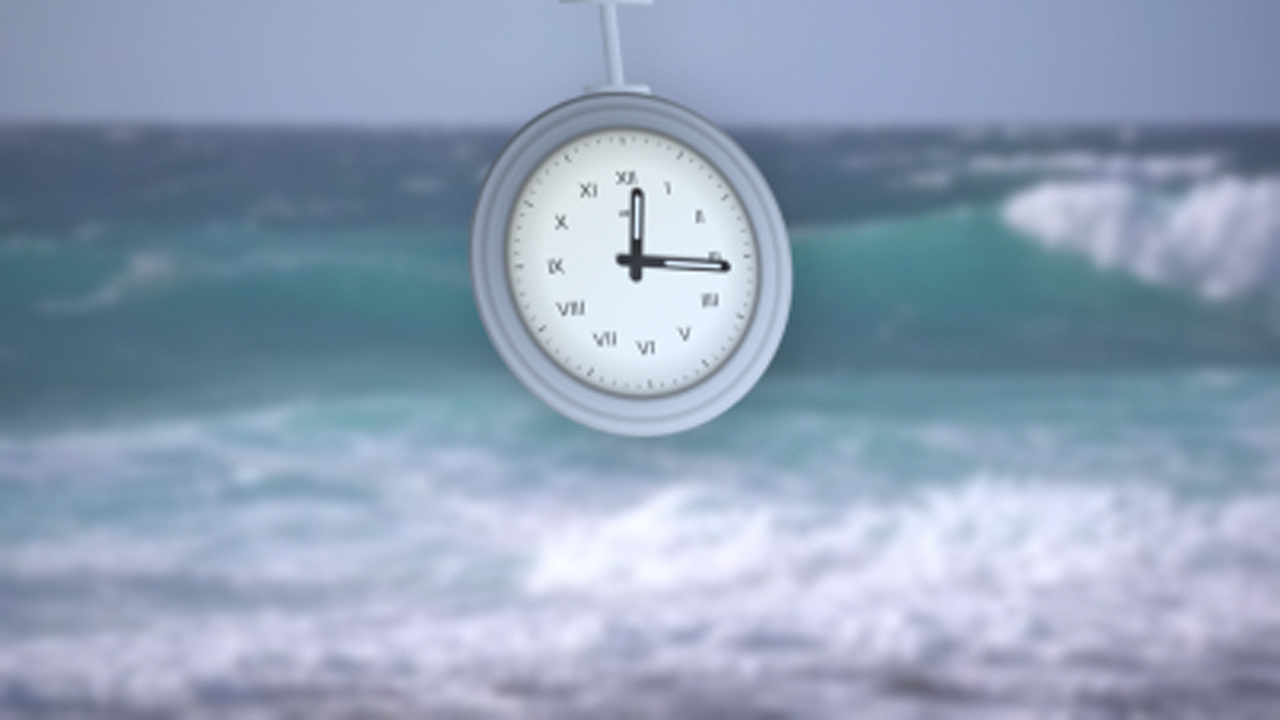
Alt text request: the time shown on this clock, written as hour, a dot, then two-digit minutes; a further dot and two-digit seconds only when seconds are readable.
12.16
